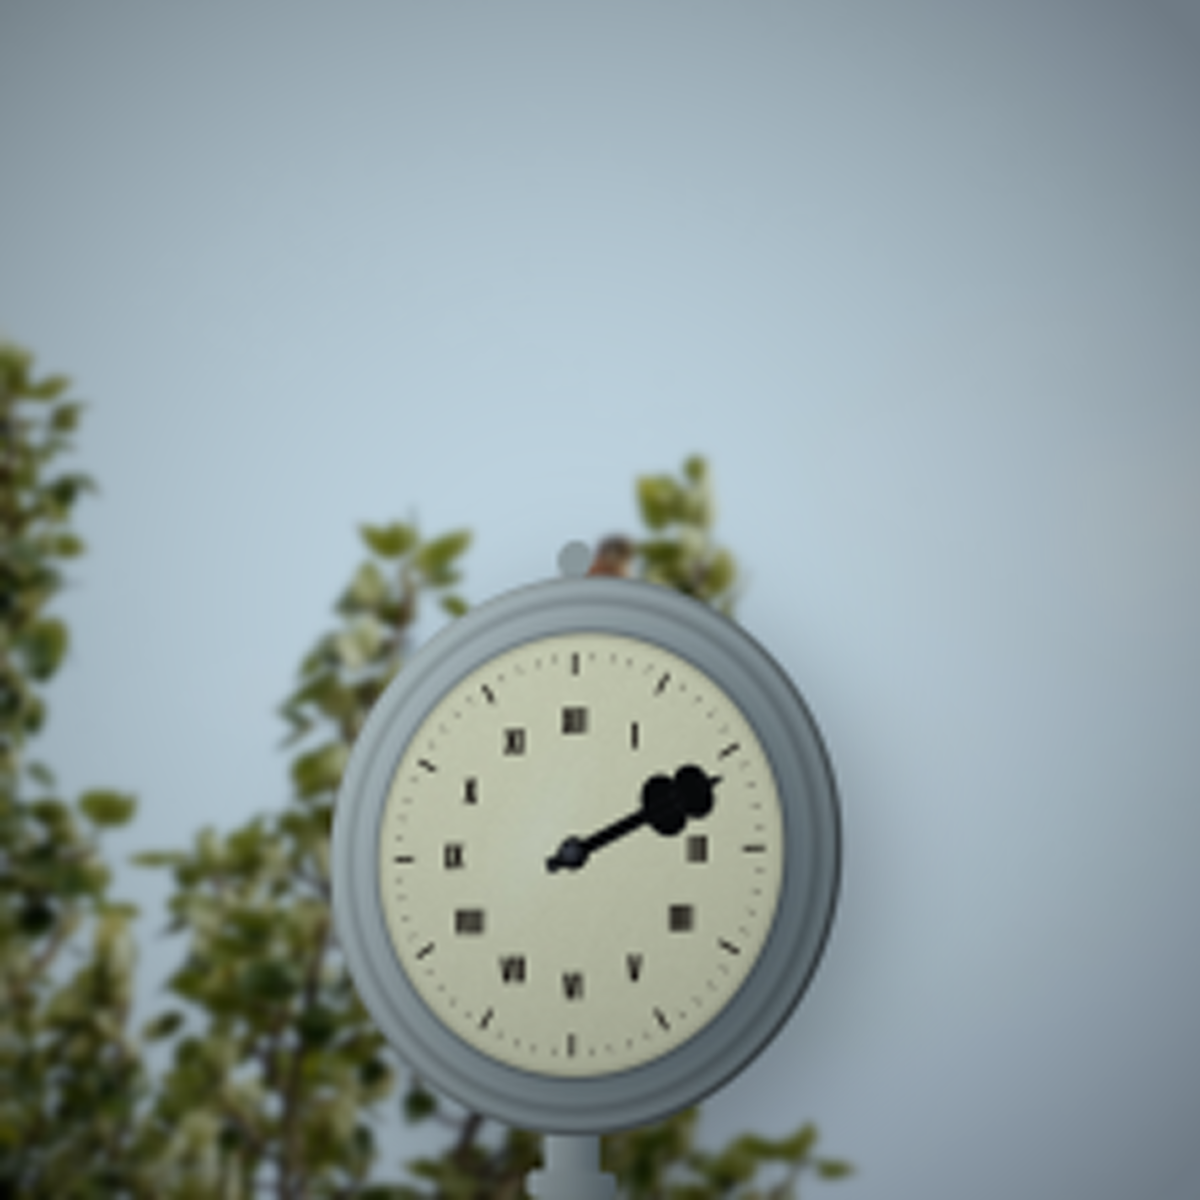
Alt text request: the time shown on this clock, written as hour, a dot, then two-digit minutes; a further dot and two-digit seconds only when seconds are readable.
2.11
